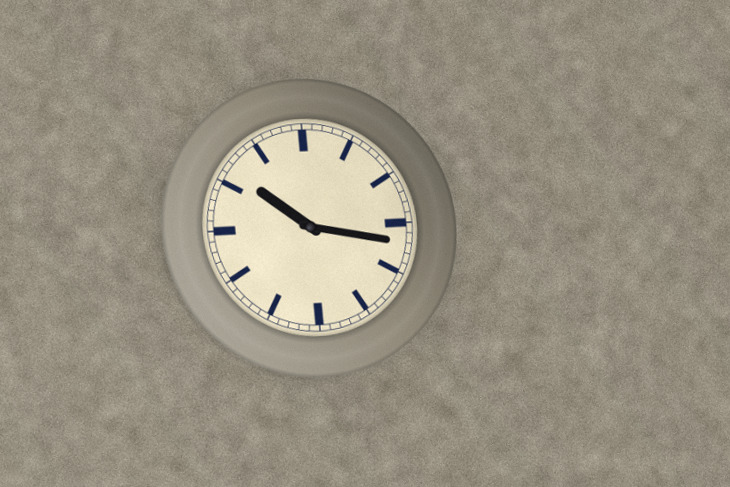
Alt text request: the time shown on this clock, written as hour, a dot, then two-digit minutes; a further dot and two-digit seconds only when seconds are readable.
10.17
